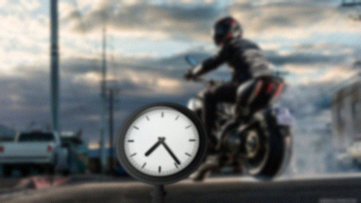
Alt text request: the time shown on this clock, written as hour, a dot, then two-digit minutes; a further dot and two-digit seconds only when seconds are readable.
7.24
